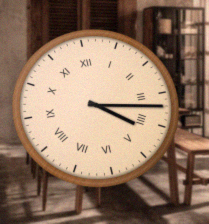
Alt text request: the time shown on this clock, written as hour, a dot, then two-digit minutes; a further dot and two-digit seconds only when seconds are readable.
4.17
